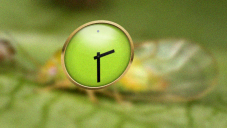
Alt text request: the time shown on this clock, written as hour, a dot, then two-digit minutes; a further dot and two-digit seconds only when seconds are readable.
2.30
